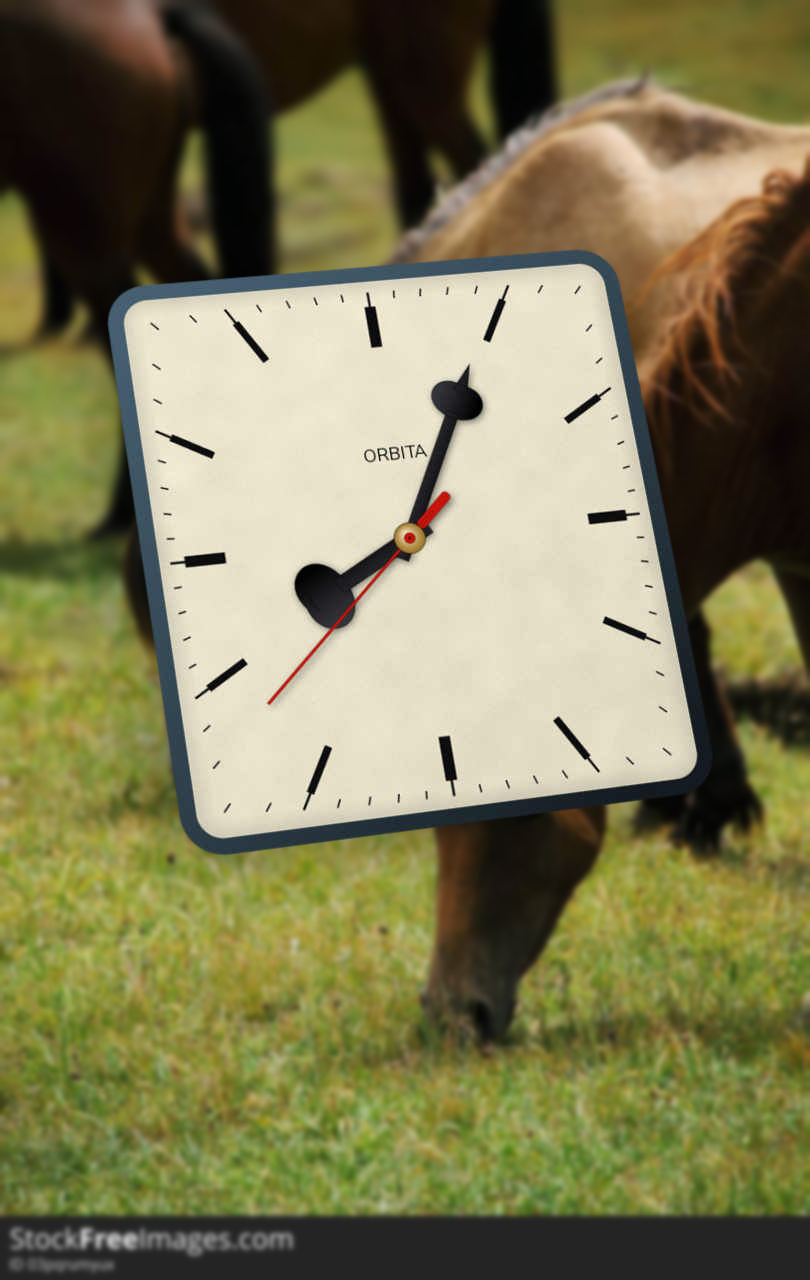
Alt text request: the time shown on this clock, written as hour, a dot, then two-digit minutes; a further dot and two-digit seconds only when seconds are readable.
8.04.38
